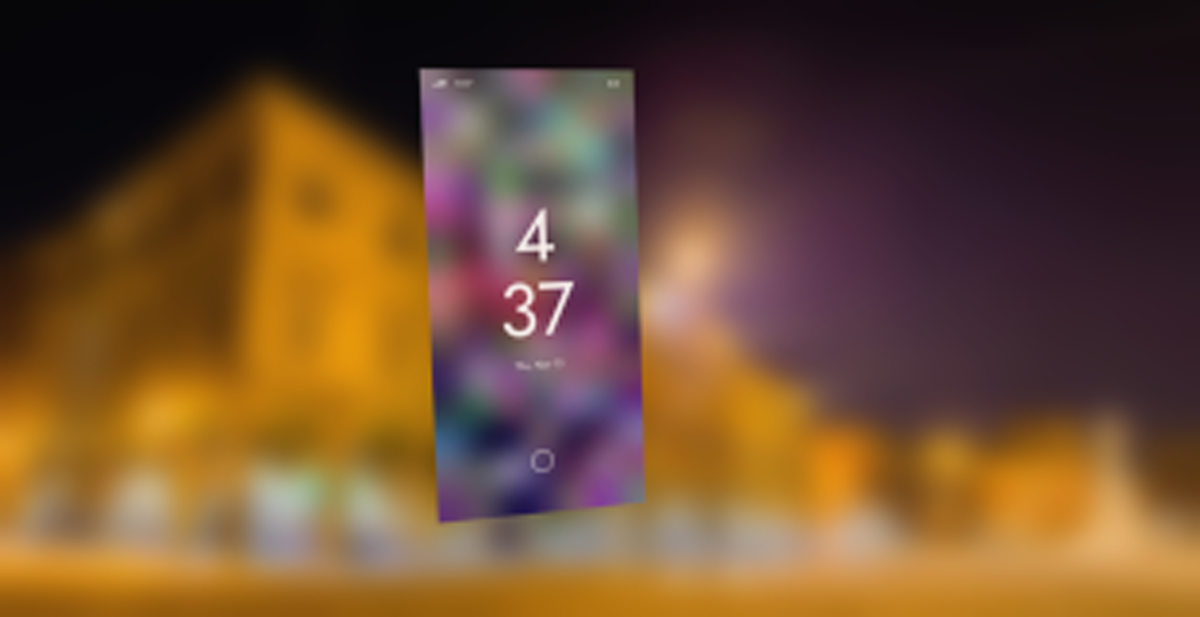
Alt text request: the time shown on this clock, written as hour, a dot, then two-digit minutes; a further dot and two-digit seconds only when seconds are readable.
4.37
